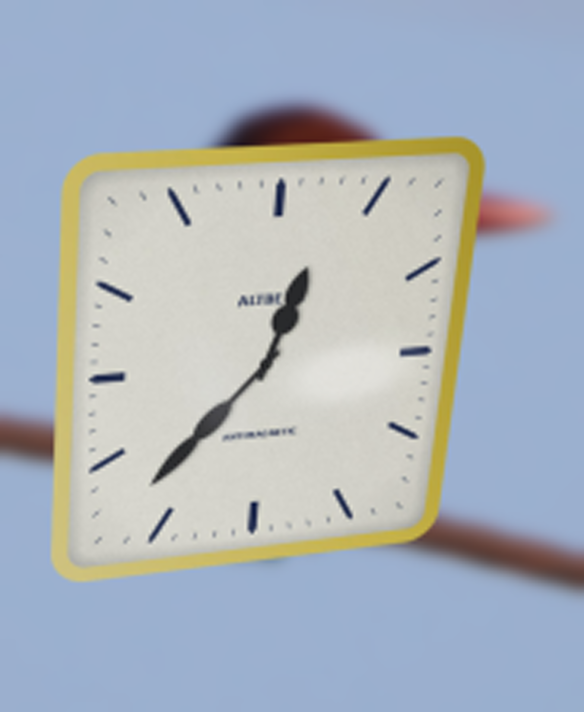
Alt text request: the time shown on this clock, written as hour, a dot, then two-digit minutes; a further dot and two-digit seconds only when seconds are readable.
12.37
